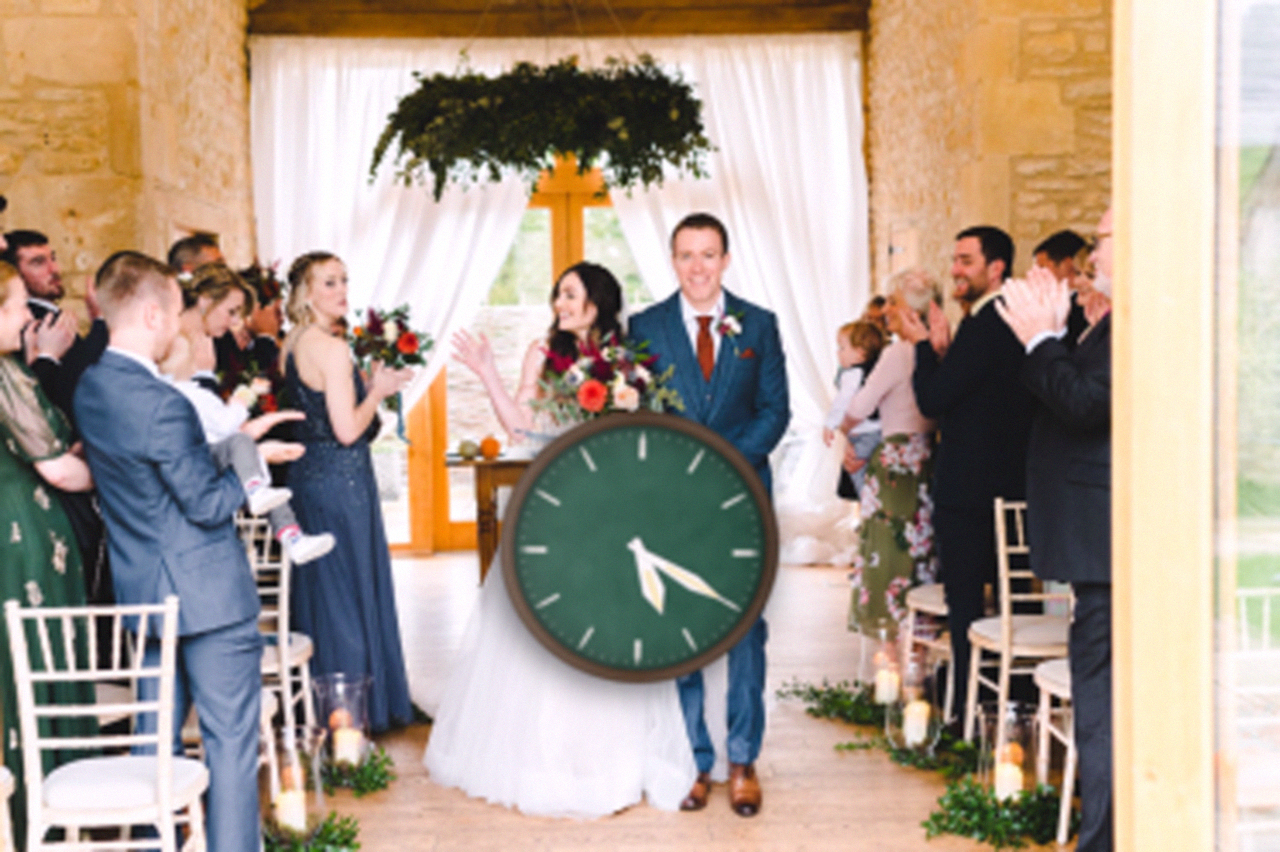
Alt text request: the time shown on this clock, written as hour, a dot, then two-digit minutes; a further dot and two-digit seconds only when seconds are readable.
5.20
